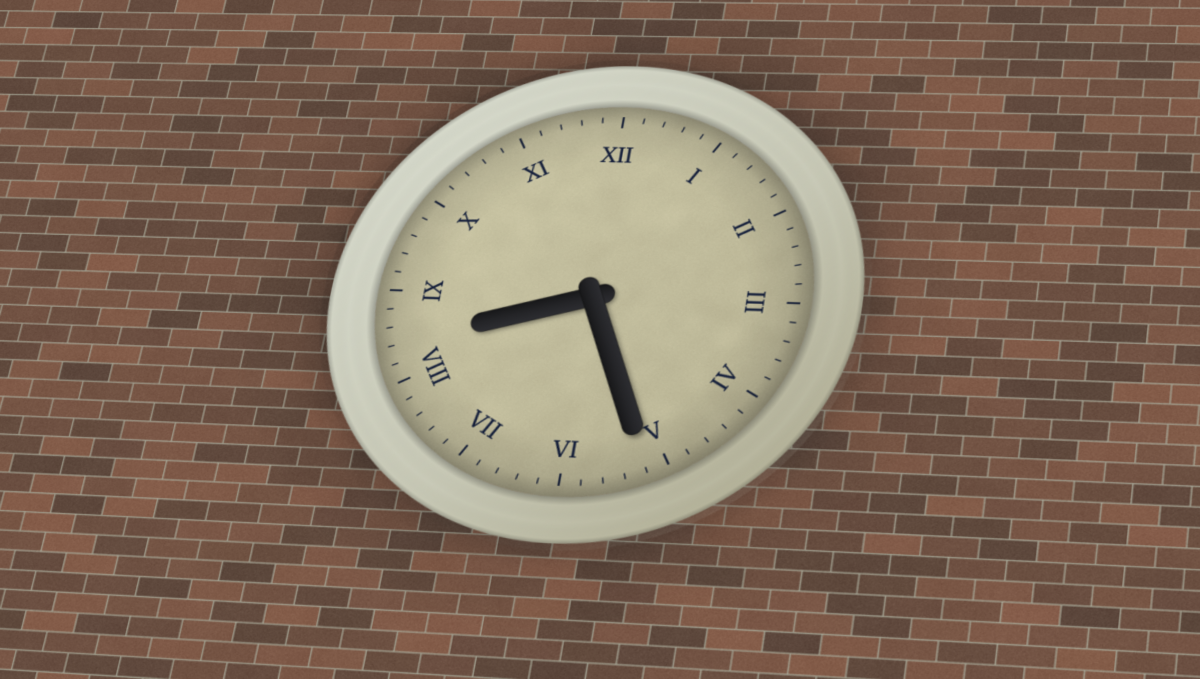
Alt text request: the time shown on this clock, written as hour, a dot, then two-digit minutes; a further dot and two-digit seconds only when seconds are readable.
8.26
